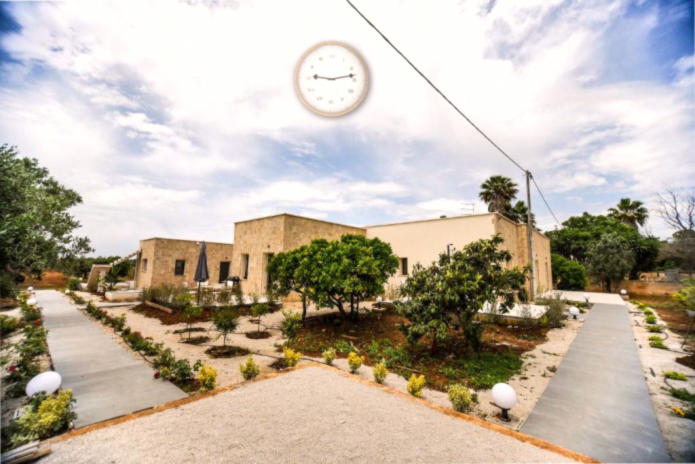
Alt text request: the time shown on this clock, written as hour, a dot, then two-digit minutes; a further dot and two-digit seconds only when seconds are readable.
9.13
